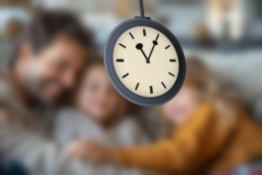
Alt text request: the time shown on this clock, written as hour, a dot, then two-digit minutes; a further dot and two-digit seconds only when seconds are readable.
11.05
